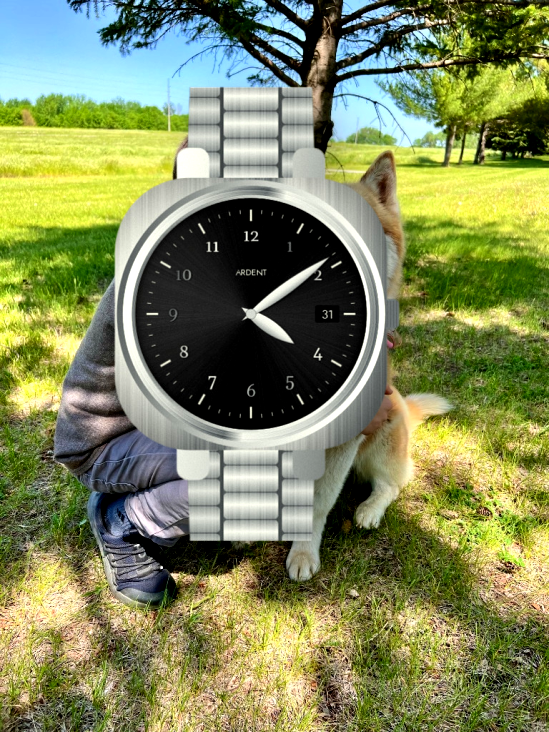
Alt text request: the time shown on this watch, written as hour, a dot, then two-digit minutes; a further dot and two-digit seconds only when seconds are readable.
4.09
